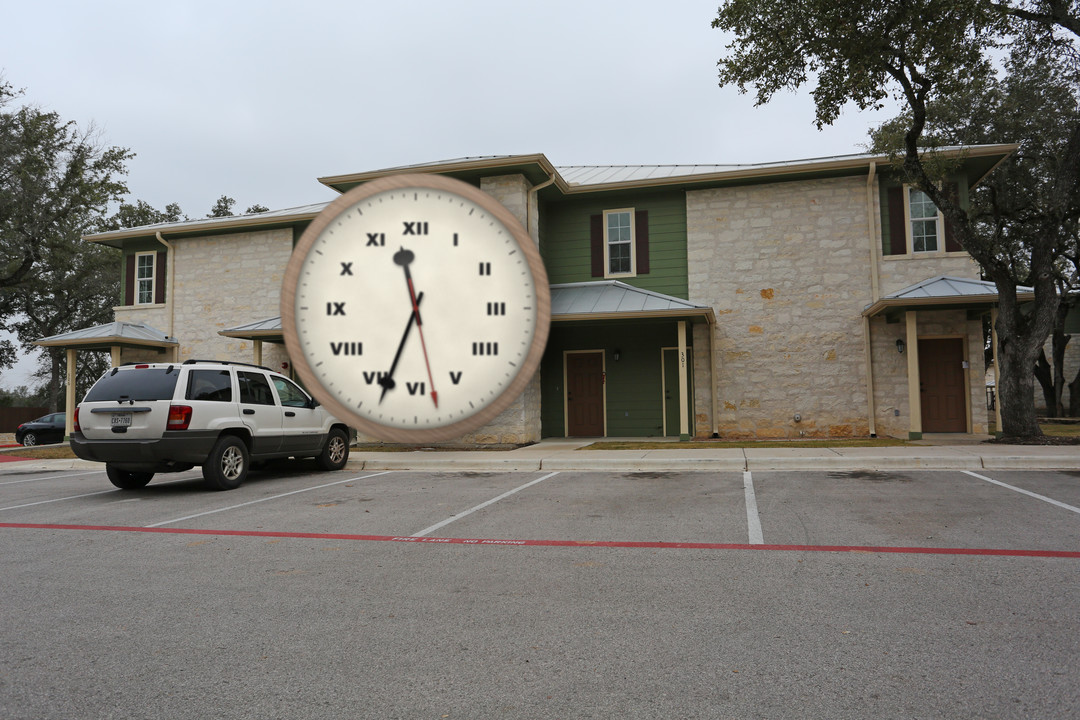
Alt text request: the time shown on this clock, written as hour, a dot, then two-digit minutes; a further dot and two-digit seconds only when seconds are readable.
11.33.28
